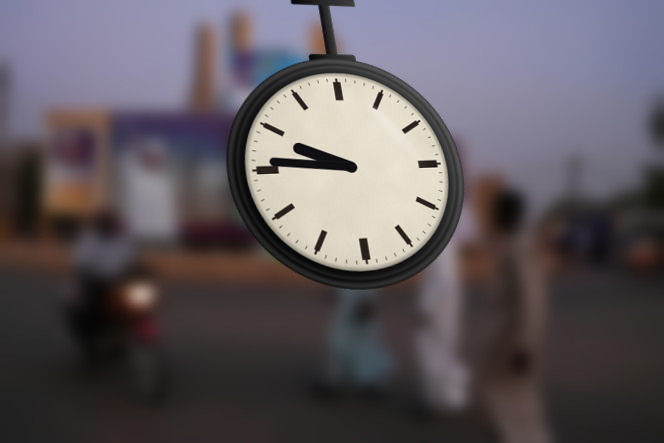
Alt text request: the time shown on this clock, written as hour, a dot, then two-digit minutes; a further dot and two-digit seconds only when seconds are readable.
9.46
